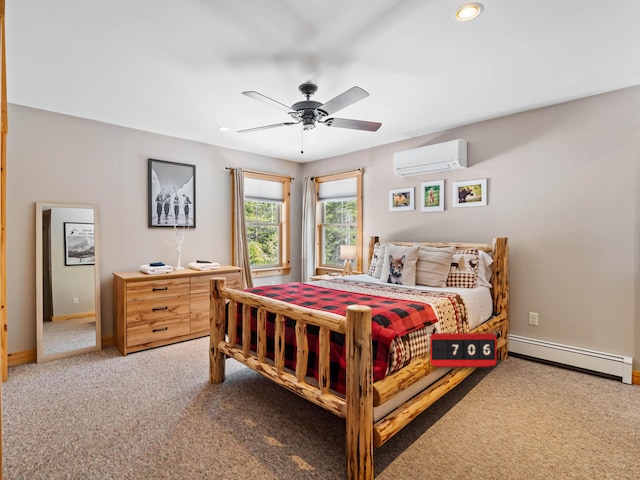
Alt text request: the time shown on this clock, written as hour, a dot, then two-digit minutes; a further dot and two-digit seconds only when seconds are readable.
7.06
